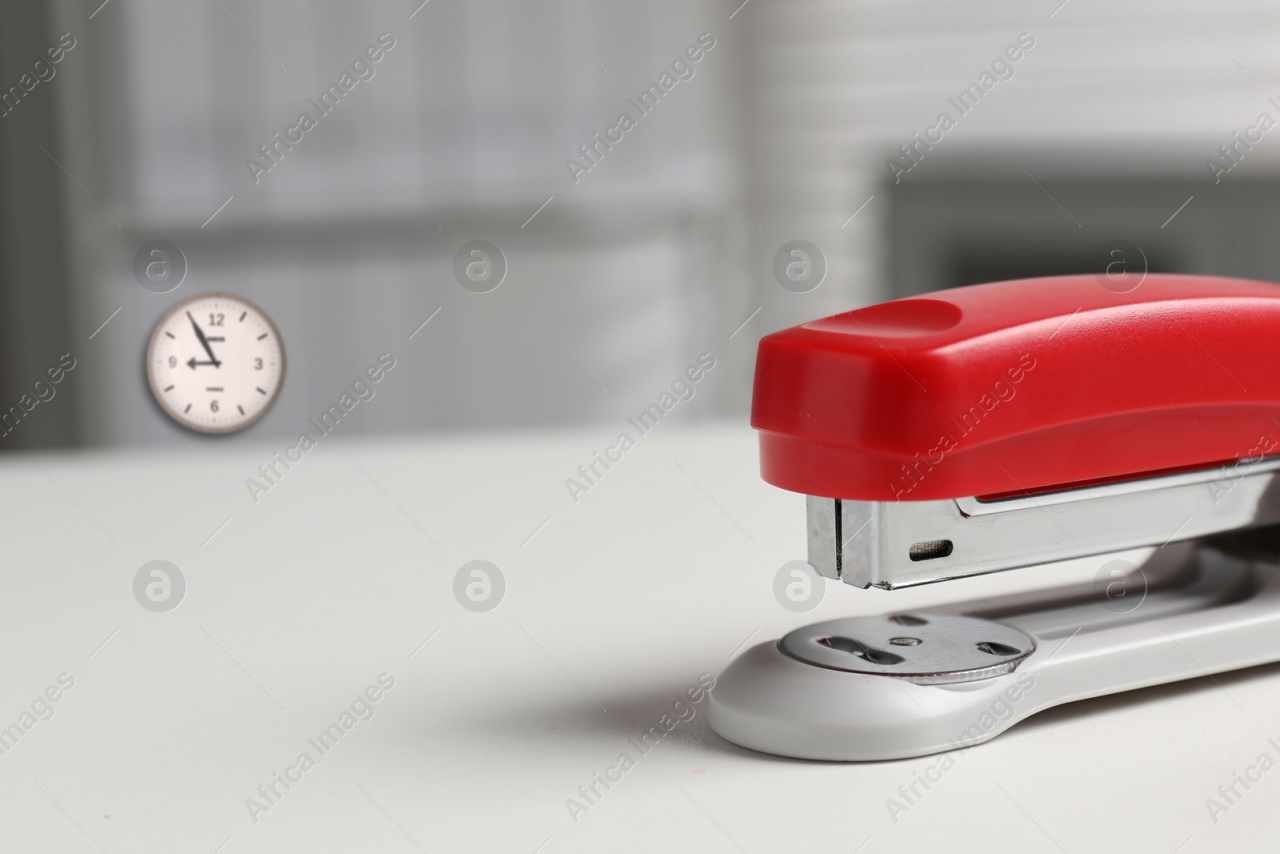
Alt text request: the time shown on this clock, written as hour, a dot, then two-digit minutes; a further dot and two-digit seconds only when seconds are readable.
8.55
